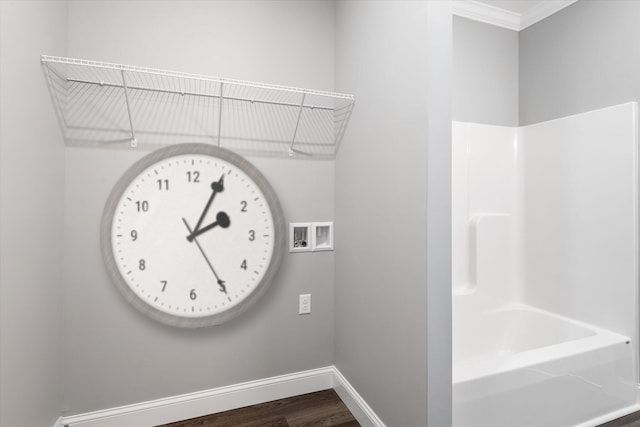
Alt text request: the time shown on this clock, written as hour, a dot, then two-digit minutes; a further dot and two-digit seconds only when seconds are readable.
2.04.25
